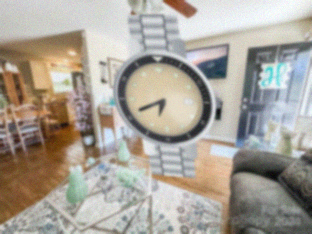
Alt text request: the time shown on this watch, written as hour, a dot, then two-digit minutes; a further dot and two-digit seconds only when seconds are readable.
6.41
